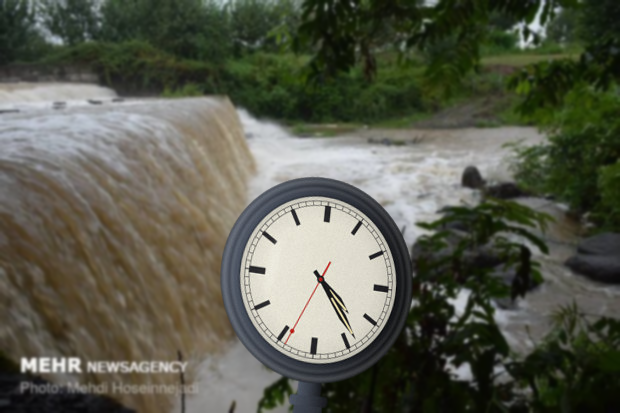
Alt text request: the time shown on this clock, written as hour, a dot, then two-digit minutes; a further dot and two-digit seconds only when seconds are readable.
4.23.34
